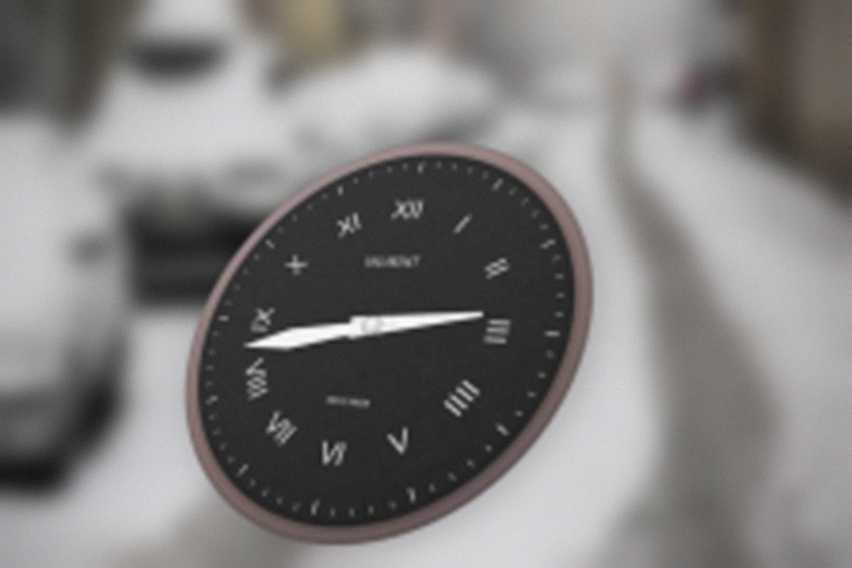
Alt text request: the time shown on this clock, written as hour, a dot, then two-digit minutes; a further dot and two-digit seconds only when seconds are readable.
2.43
